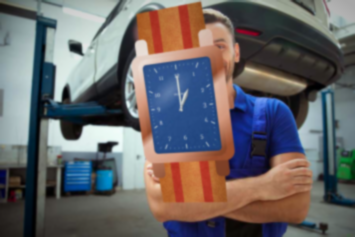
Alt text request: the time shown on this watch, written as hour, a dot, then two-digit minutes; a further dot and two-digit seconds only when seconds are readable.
1.00
